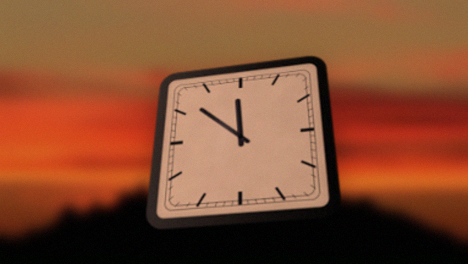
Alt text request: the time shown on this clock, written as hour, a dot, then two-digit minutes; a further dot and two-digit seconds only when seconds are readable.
11.52
